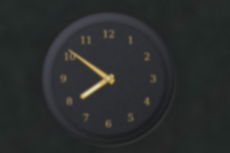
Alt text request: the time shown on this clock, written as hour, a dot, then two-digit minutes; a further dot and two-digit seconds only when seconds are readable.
7.51
